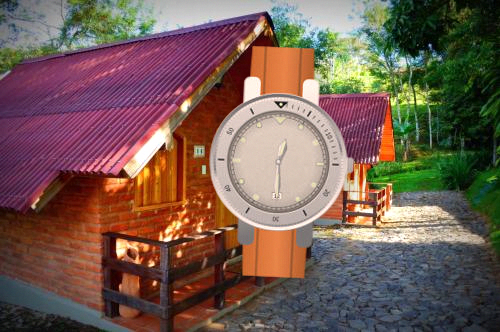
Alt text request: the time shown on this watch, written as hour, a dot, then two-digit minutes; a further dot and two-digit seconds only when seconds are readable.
12.30
